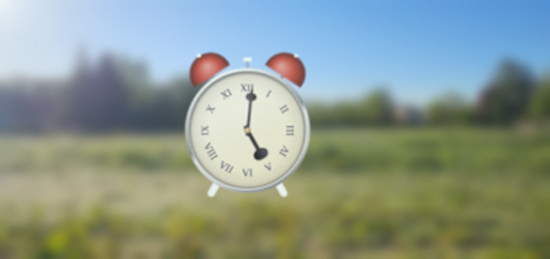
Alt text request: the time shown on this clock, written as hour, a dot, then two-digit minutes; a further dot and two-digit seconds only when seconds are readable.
5.01
